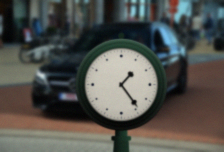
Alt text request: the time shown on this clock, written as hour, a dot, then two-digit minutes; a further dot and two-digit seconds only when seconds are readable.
1.24
